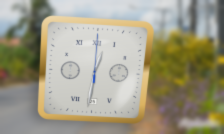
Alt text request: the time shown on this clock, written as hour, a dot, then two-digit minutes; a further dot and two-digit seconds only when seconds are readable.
12.31
